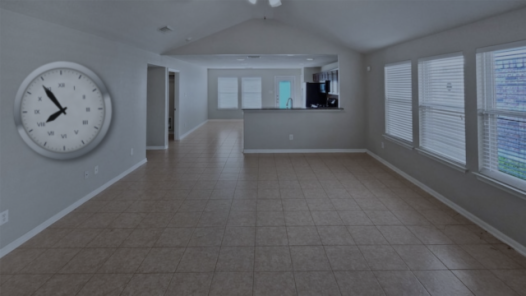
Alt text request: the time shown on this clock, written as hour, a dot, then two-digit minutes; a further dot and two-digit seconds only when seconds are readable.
7.54
